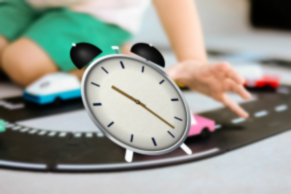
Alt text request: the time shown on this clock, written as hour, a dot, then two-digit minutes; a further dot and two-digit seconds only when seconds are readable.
10.23
